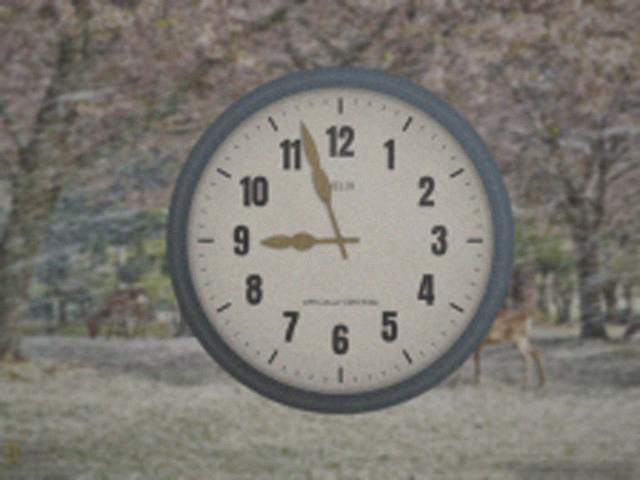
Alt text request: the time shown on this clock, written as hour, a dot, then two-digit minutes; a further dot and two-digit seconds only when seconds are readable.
8.57
